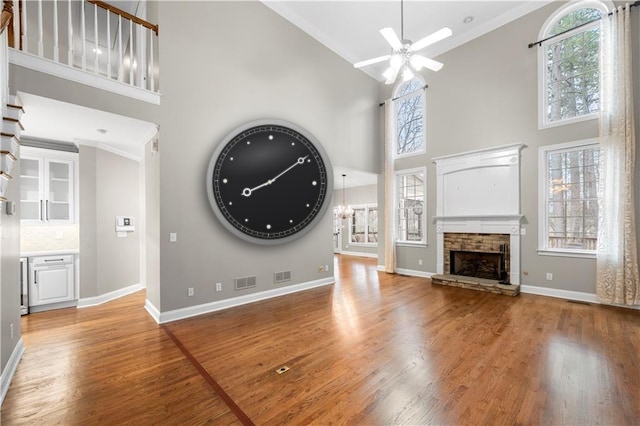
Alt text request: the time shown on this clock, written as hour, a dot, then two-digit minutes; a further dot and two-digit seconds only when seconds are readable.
8.09
